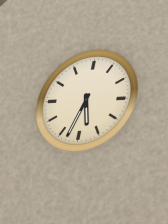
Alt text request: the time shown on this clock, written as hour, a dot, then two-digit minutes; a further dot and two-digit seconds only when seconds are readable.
5.33
